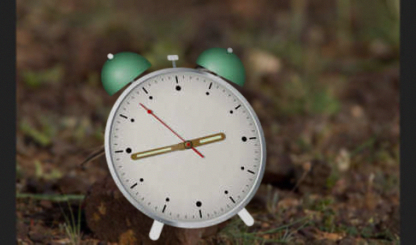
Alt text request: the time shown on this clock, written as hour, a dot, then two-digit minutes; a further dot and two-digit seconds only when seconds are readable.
2.43.53
